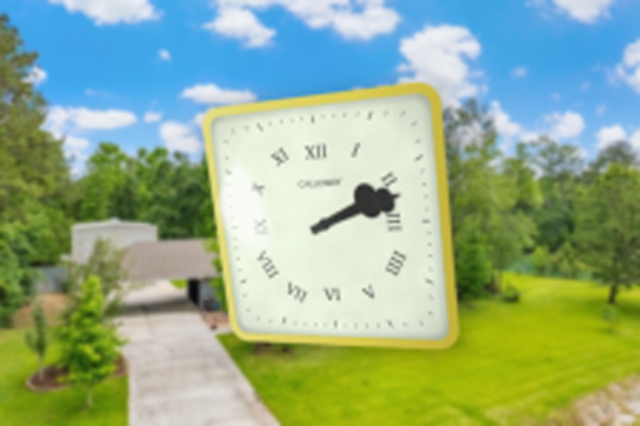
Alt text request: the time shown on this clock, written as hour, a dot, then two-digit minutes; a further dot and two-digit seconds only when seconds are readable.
2.12
